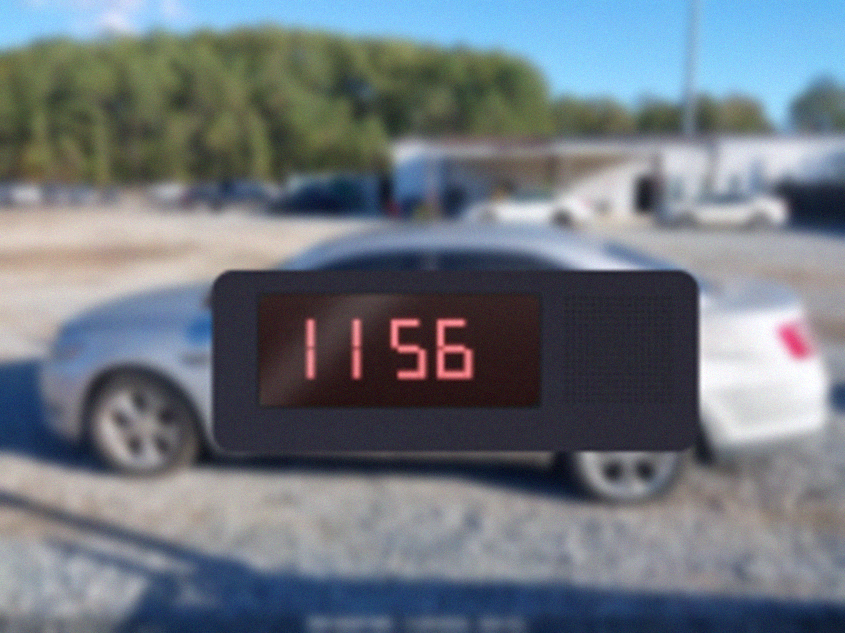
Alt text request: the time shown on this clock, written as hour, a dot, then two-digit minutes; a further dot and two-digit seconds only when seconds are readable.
11.56
